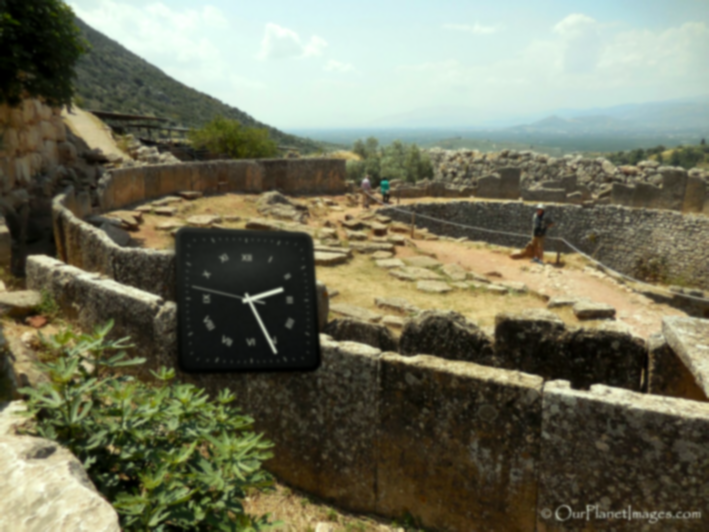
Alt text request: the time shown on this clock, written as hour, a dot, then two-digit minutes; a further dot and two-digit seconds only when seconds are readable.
2.25.47
